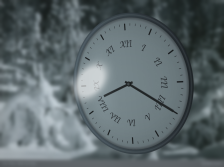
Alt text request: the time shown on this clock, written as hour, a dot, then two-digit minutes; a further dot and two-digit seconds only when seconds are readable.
8.20
